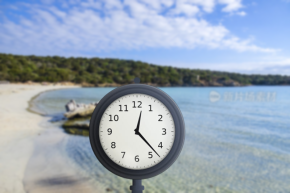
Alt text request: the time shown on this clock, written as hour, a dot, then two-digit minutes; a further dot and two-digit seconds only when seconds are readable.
12.23
